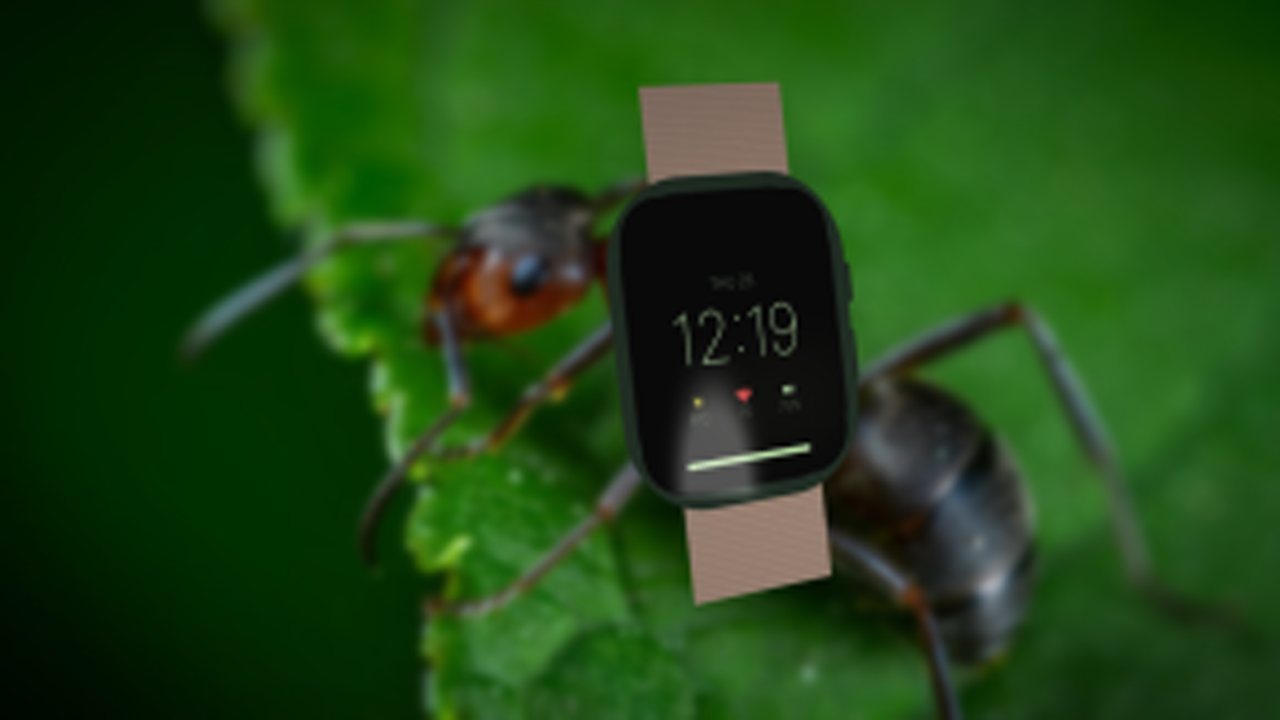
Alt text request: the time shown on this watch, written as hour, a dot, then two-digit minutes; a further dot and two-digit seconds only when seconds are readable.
12.19
